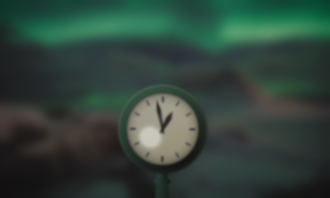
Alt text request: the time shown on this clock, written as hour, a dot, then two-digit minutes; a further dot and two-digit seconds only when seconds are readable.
12.58
